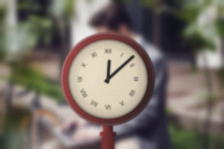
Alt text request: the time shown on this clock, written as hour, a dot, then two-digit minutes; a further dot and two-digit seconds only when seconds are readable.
12.08
